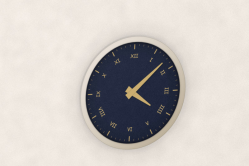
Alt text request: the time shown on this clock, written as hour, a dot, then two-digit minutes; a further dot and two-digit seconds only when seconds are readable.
4.08
